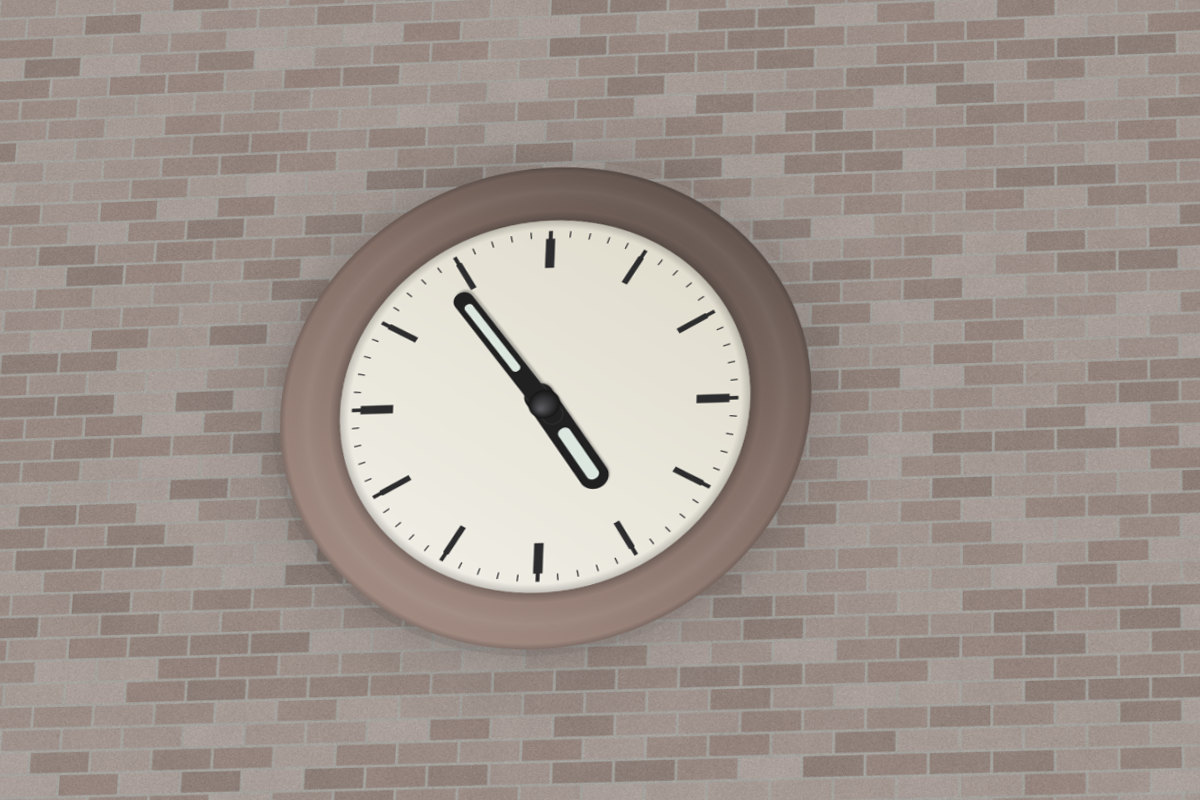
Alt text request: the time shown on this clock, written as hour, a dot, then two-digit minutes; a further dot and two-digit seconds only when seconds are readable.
4.54
